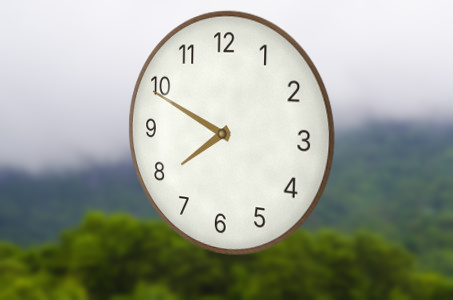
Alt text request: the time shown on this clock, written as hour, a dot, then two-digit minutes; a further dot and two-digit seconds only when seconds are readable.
7.49
